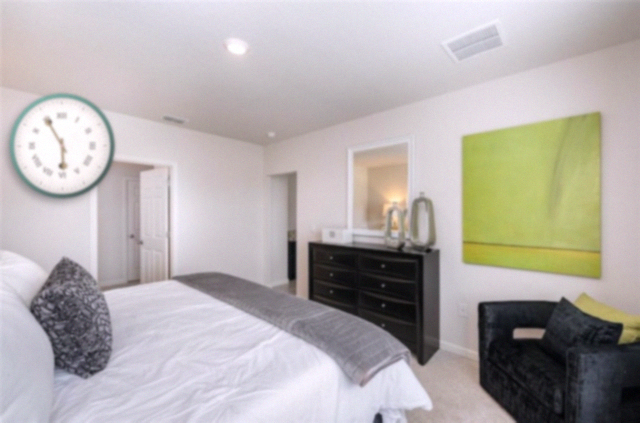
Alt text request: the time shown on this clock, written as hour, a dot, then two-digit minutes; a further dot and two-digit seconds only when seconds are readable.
5.55
